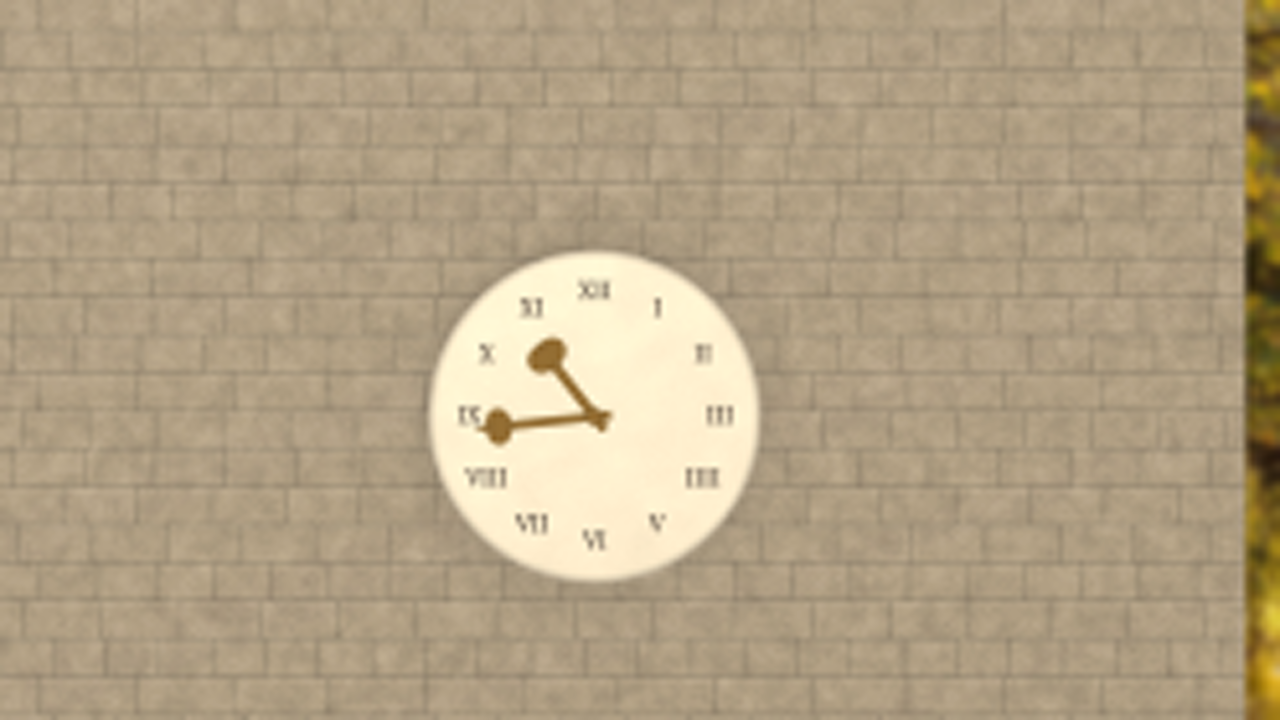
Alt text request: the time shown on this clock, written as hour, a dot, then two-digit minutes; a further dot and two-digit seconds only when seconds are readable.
10.44
